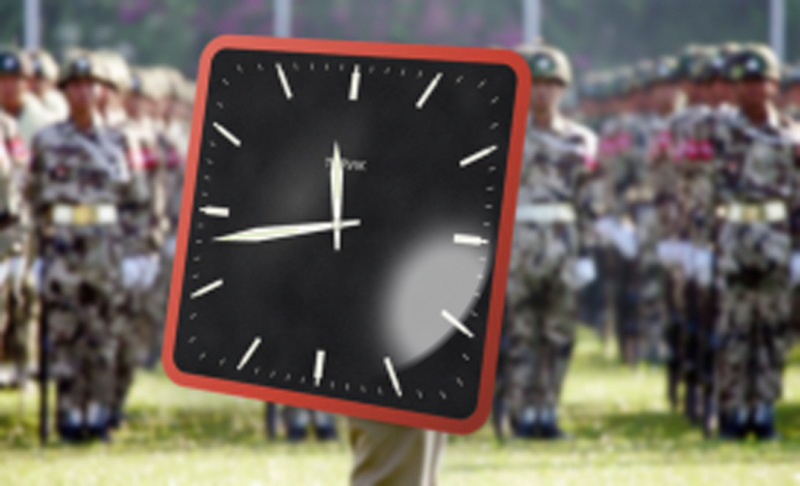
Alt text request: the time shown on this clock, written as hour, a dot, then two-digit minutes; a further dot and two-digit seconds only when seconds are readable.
11.43
